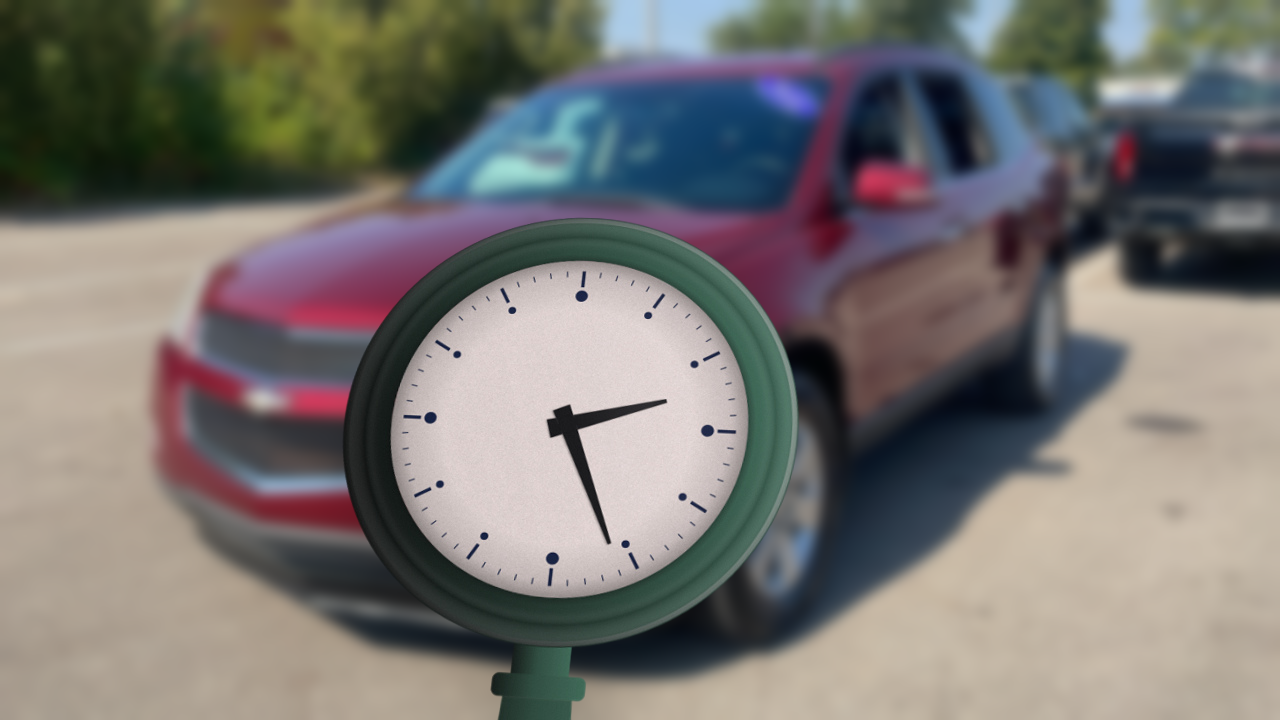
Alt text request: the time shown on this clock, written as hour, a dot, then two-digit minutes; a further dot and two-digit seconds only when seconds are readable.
2.26
